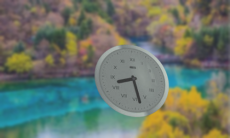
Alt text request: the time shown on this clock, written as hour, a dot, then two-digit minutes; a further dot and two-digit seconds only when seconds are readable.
8.28
